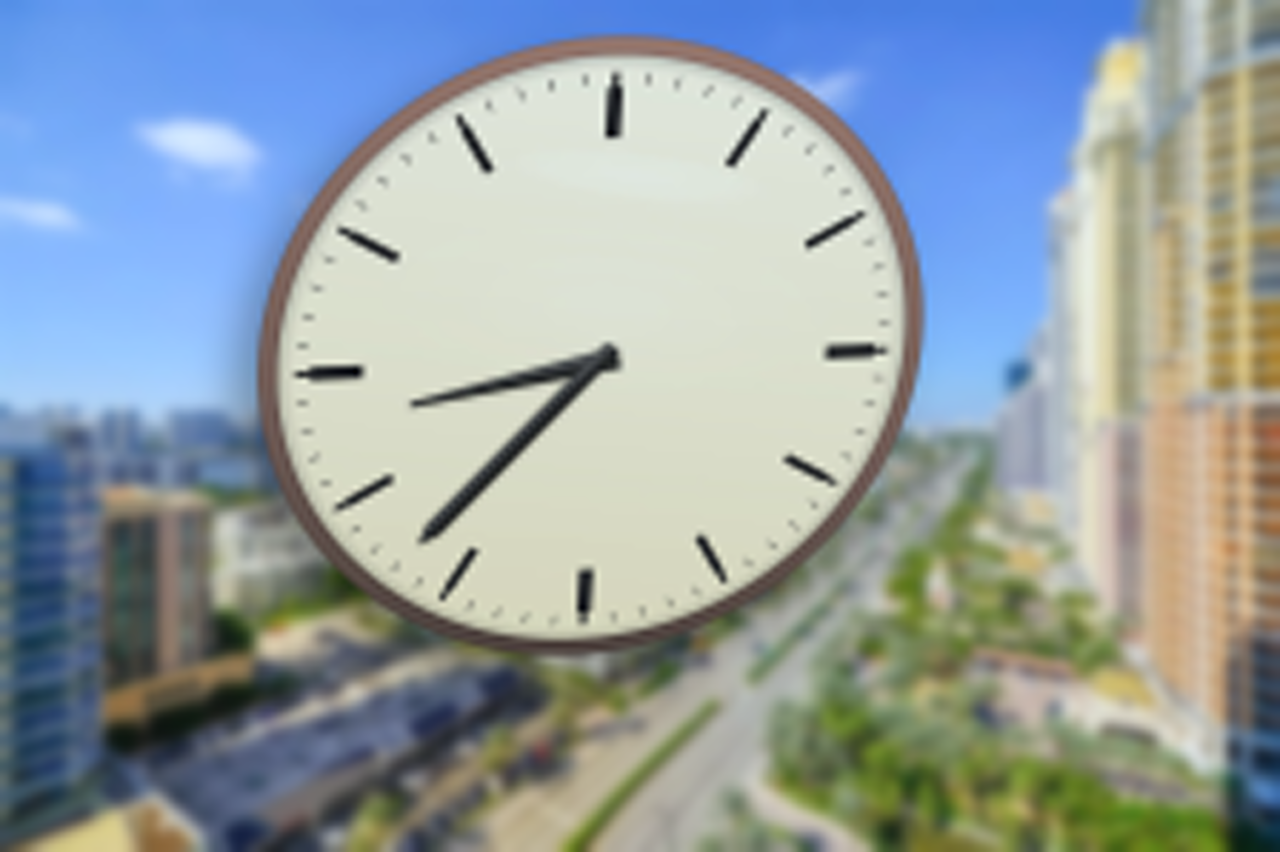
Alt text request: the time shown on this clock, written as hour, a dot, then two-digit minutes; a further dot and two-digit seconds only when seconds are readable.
8.37
